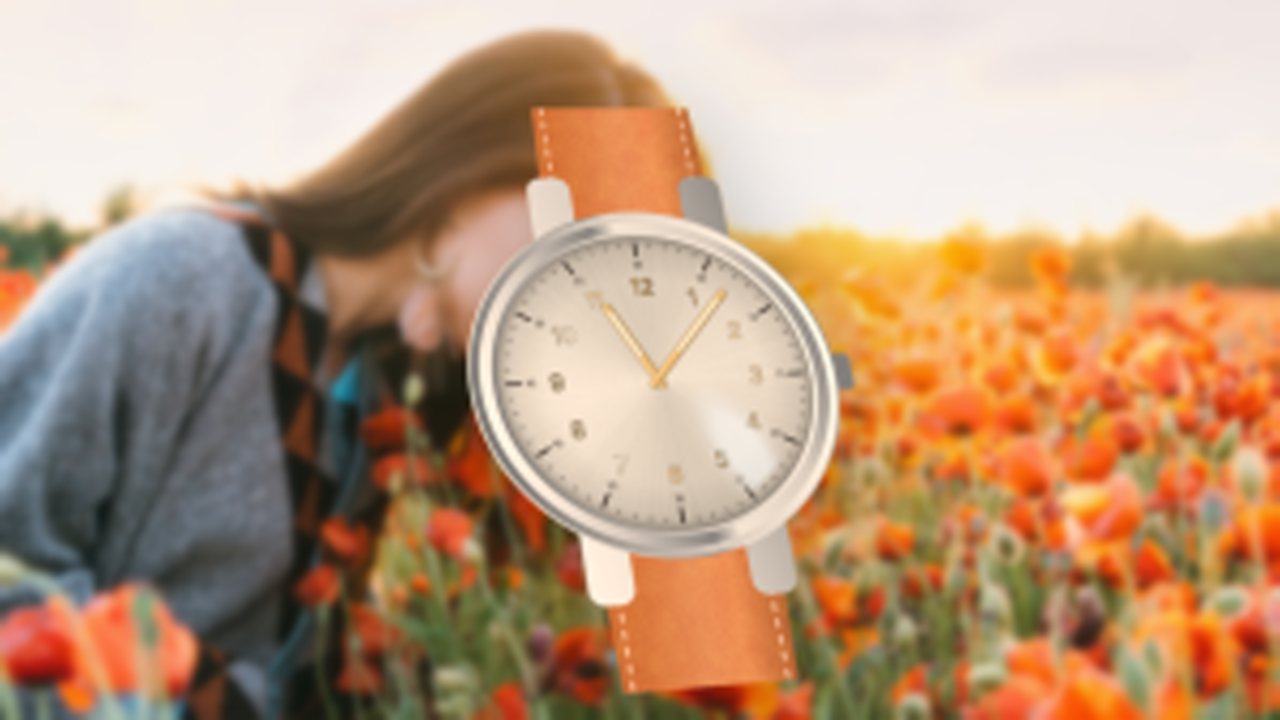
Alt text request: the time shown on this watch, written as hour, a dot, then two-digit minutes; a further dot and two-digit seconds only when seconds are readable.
11.07
